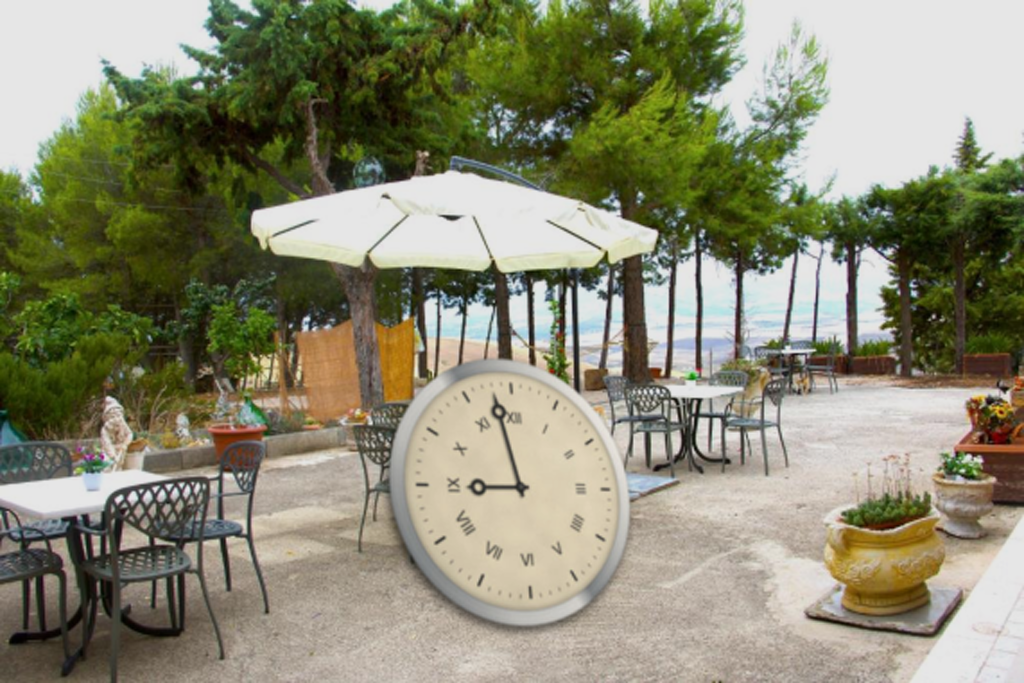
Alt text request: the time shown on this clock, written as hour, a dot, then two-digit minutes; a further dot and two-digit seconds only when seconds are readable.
8.58
